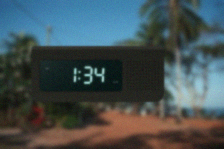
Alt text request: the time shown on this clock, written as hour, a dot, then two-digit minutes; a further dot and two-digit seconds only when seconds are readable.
1.34
